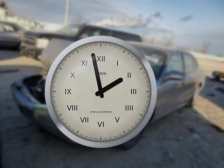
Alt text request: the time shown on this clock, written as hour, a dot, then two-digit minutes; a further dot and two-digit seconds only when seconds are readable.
1.58
